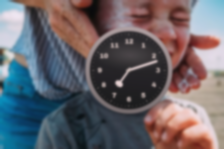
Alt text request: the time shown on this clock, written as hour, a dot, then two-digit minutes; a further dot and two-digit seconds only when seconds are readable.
7.12
